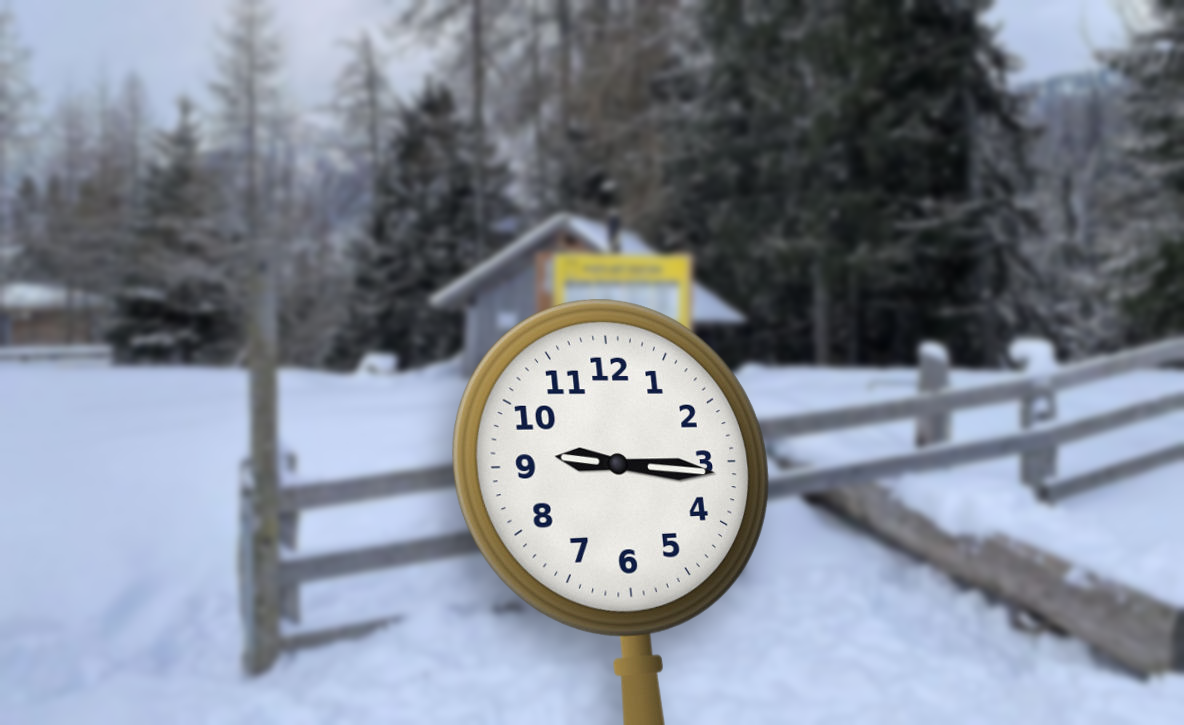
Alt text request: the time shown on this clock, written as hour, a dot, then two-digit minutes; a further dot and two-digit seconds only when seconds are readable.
9.16
